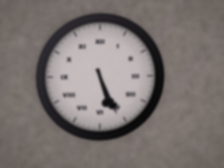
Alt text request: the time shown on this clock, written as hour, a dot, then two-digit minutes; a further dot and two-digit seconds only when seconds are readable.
5.26
